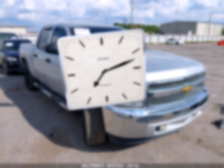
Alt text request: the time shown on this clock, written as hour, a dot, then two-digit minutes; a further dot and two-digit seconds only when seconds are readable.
7.12
